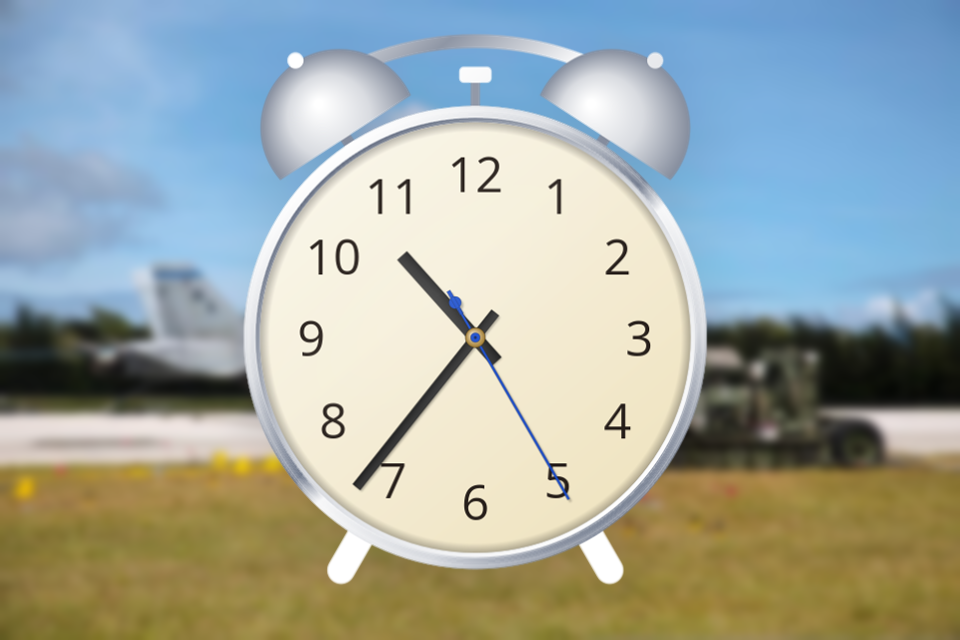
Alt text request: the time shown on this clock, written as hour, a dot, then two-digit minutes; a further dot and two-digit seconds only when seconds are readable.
10.36.25
